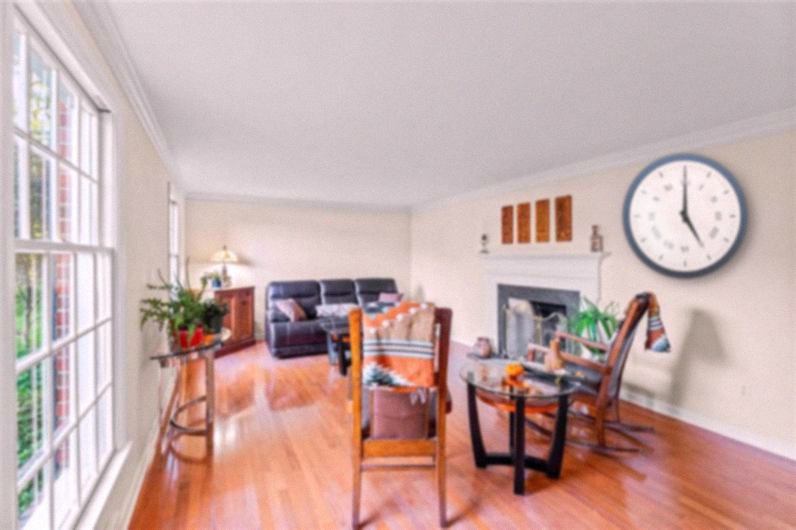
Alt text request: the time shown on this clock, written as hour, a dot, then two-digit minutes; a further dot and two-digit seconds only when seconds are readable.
5.00
